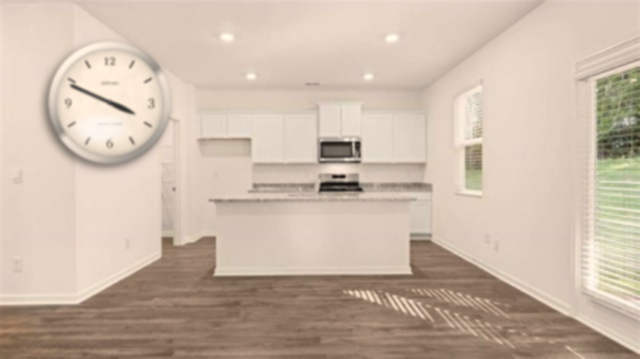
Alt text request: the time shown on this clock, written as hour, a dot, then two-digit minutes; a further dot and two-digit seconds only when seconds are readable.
3.49
